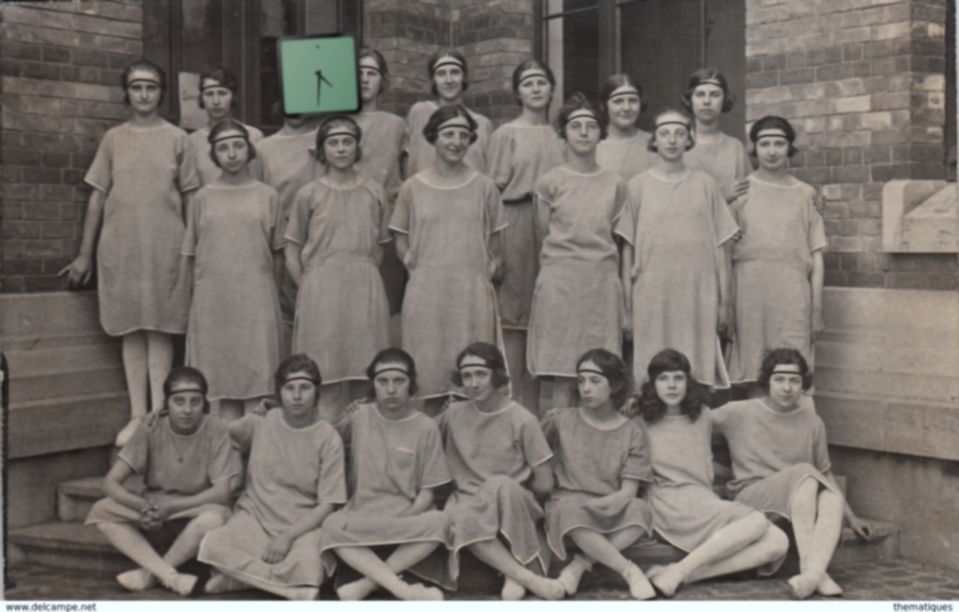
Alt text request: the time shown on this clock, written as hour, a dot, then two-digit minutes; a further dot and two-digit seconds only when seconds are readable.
4.31
